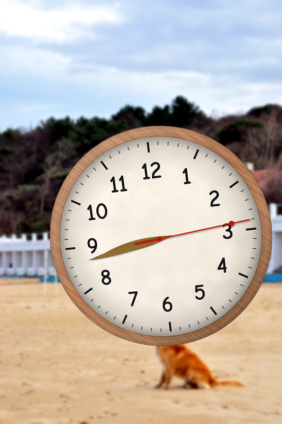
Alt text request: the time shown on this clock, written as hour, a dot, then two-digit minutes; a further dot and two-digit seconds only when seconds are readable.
8.43.14
